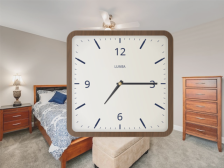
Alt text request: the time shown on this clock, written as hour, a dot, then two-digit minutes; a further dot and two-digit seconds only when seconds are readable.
7.15
